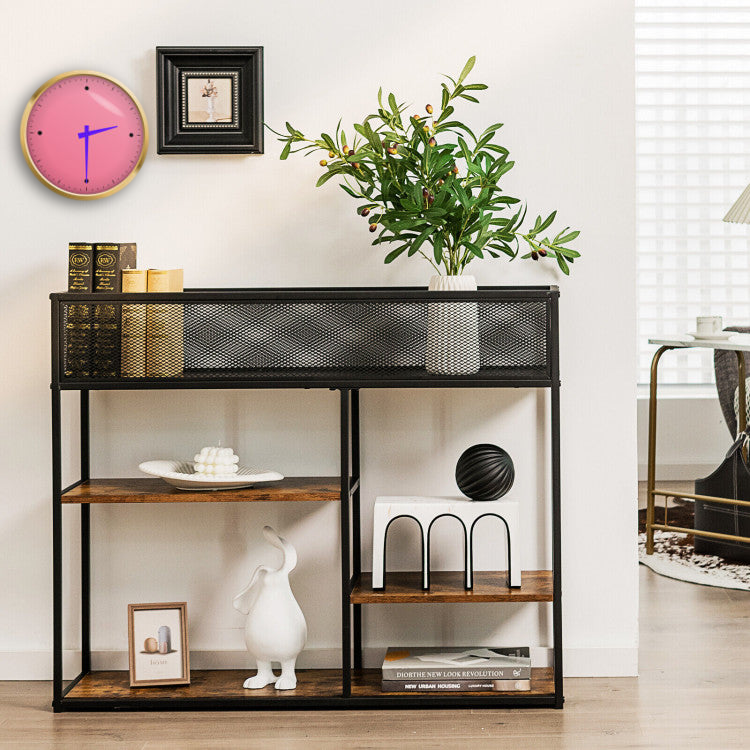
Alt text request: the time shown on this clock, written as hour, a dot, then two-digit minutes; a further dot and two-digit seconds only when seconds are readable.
2.30
